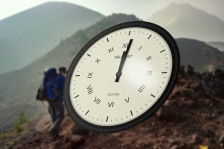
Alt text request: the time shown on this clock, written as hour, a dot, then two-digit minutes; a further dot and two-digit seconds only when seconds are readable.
12.01
